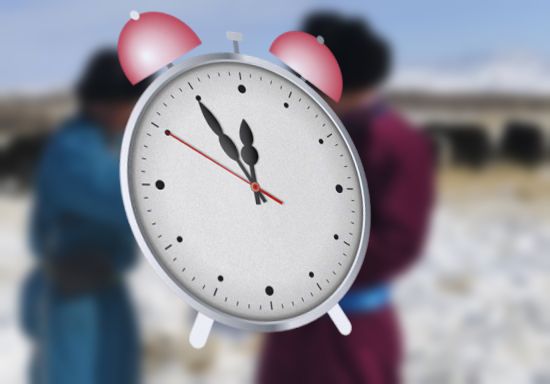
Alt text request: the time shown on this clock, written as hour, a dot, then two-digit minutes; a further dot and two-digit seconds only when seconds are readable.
11.54.50
